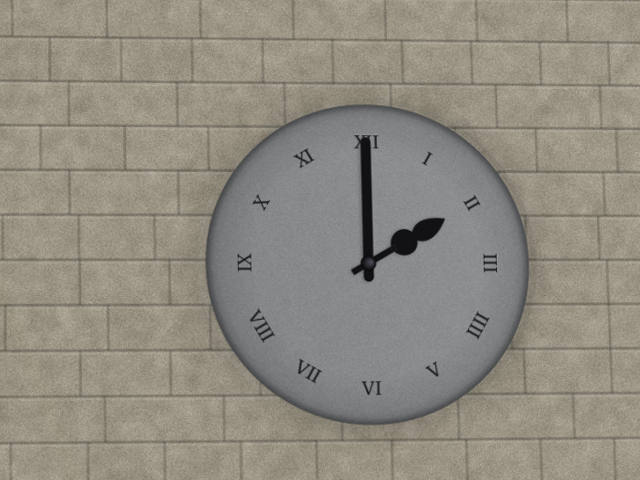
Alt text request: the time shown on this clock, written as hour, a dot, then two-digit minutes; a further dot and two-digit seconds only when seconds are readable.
2.00
